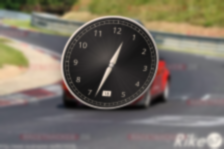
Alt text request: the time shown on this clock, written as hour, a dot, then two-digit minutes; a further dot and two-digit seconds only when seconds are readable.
12.33
